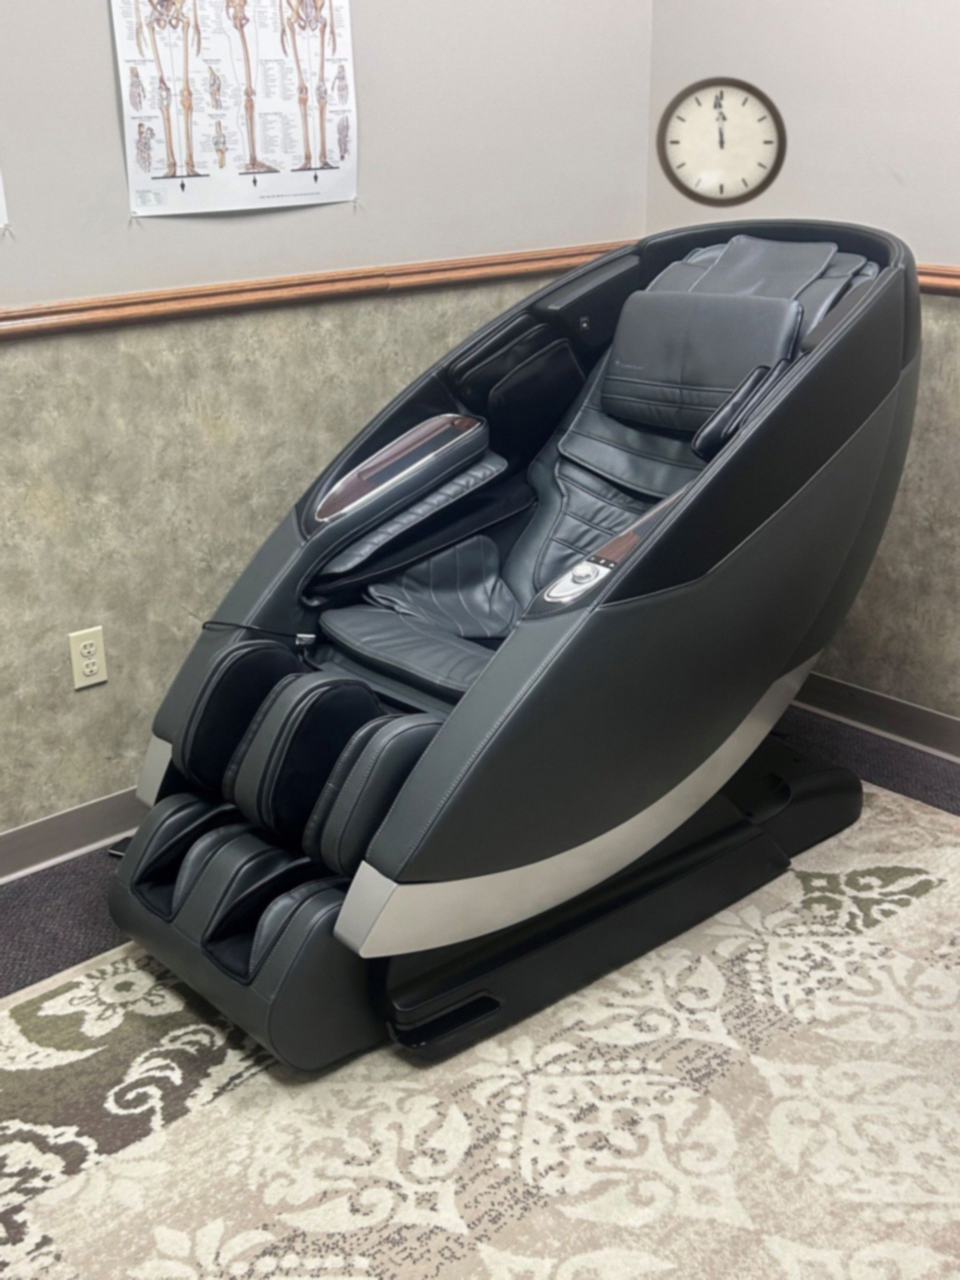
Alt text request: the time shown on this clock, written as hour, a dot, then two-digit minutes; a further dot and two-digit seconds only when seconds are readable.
11.59
